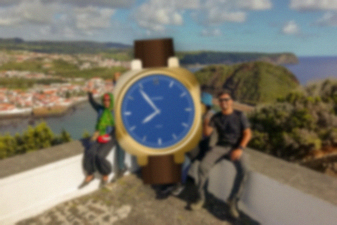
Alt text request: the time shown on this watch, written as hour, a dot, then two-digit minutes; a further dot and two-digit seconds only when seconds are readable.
7.54
